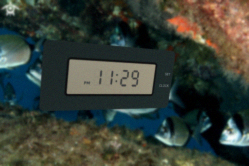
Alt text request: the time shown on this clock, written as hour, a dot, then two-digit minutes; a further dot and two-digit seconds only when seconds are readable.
11.29
